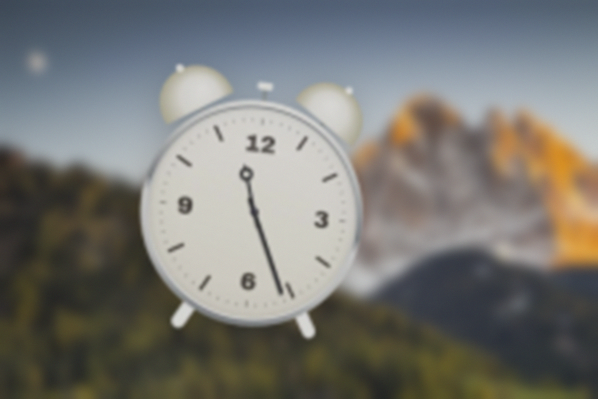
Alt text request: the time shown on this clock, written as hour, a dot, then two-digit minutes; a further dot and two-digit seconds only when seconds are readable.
11.26
